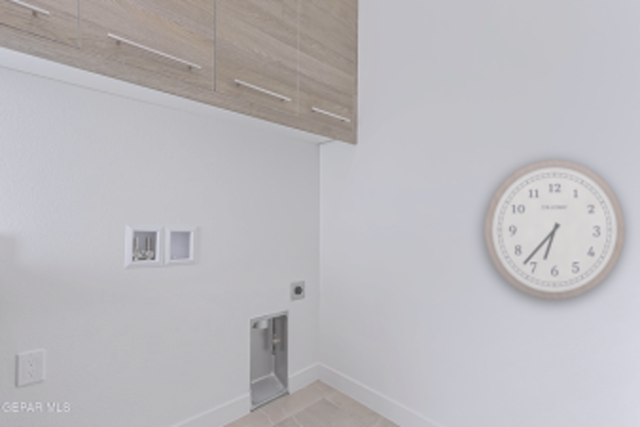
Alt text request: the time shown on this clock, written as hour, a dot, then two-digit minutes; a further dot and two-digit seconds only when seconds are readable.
6.37
